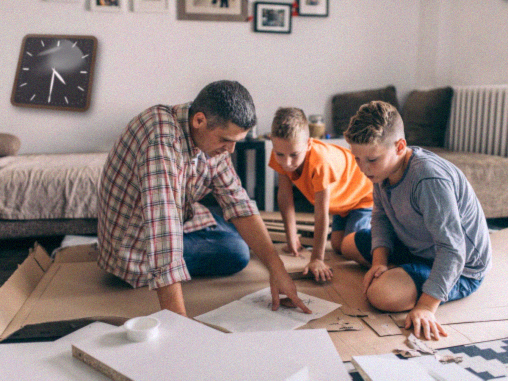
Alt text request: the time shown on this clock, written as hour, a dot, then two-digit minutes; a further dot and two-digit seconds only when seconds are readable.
4.30
